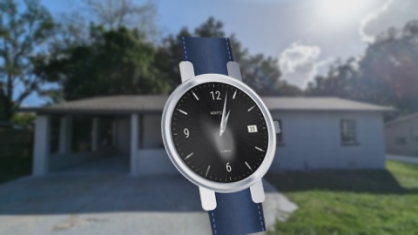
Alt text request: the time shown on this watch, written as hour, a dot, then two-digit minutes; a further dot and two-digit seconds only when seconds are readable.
1.03
